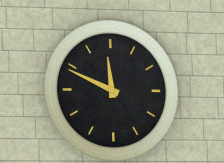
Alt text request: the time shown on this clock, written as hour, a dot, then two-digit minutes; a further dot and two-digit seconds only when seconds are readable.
11.49
